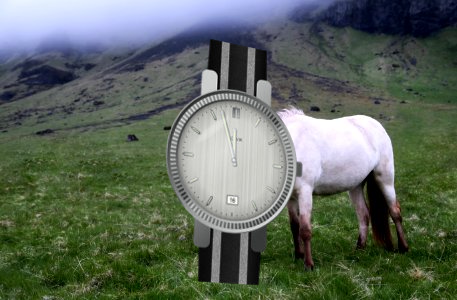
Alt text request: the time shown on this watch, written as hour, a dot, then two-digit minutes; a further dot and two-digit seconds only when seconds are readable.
11.57
